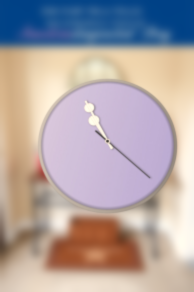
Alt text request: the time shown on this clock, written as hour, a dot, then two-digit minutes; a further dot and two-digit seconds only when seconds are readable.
10.55.22
